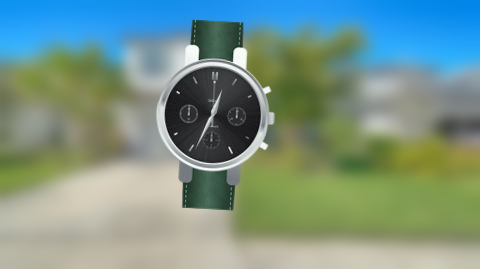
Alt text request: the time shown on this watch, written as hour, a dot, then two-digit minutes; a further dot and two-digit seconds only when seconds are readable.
12.34
